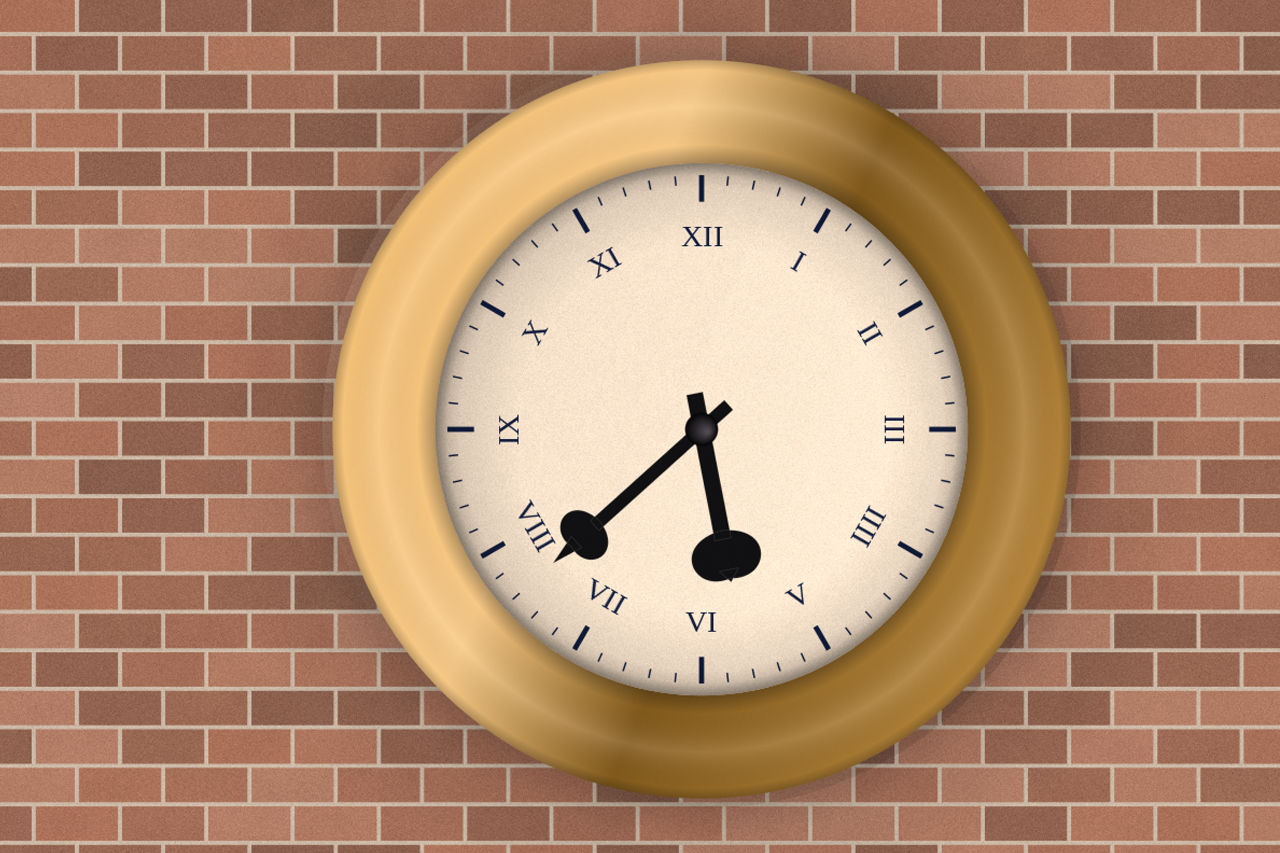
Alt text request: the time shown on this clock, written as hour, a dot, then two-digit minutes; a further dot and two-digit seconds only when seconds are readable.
5.38
